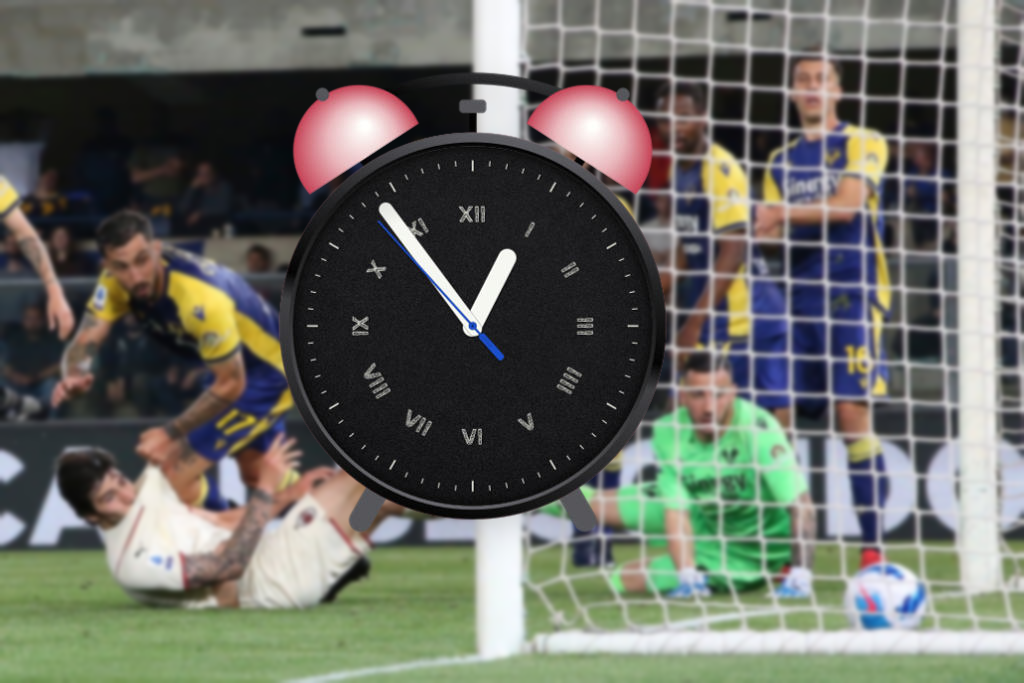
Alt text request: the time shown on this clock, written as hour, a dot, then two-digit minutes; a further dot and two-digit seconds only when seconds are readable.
12.53.53
